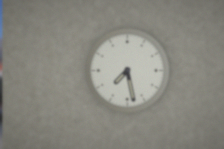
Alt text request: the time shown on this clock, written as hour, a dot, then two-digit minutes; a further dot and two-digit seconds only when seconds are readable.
7.28
